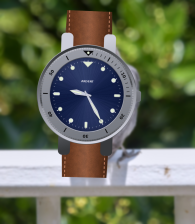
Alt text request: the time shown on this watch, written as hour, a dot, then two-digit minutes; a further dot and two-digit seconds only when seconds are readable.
9.25
